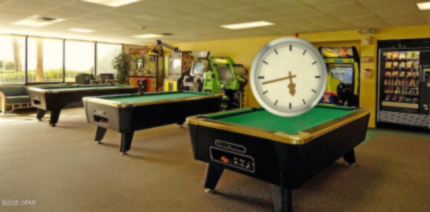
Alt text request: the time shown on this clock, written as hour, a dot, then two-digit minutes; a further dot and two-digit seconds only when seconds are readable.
5.43
